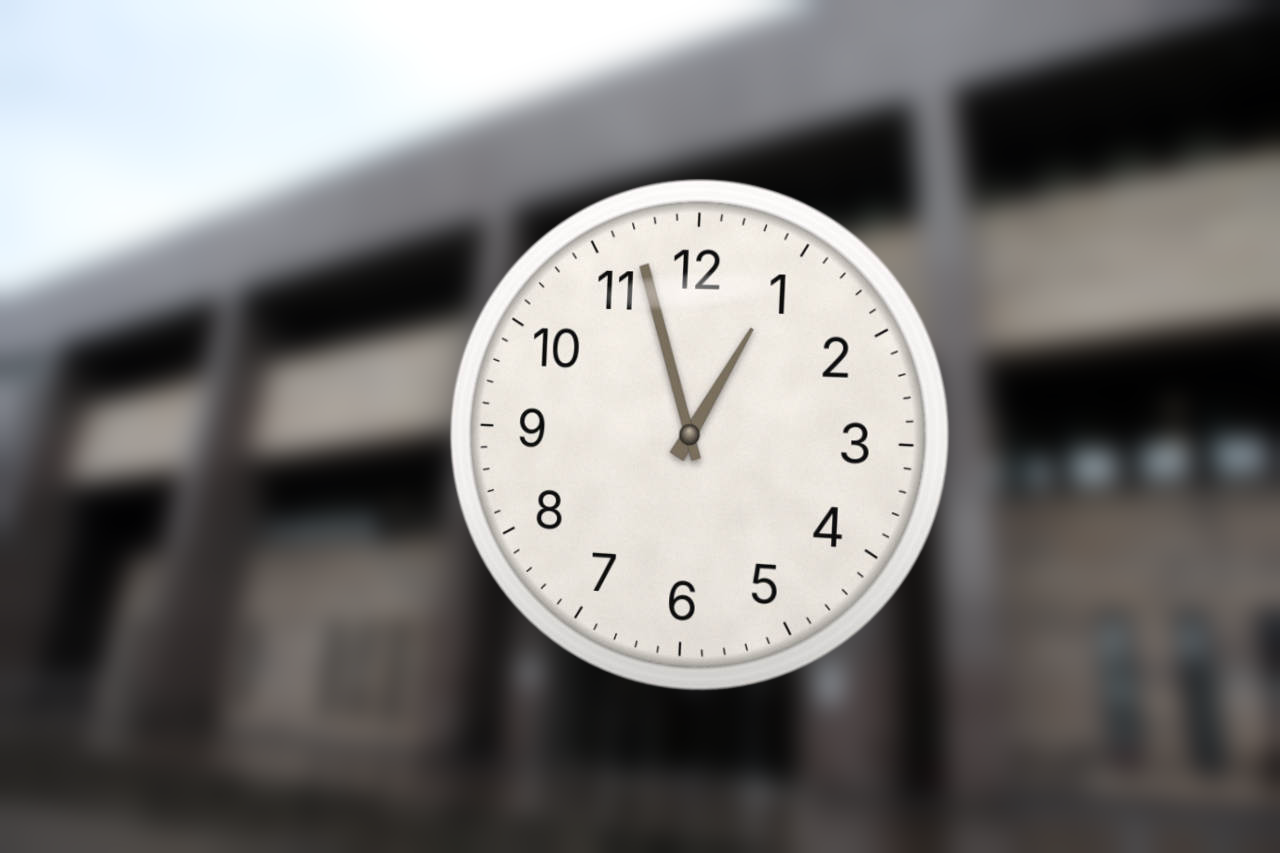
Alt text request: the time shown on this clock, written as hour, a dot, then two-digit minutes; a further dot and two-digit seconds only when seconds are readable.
12.57
